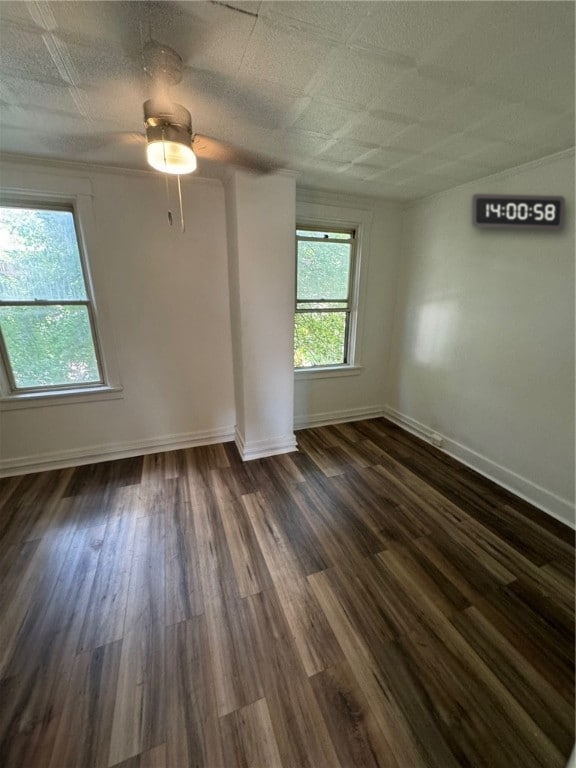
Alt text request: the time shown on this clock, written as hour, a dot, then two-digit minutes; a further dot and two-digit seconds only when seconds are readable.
14.00.58
